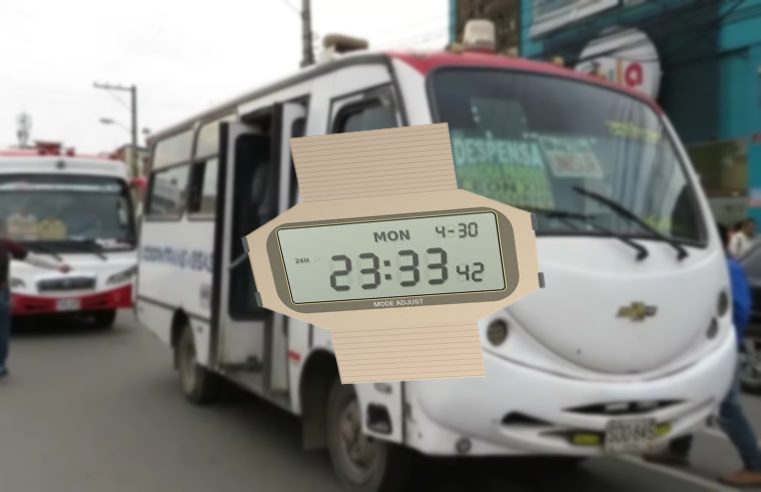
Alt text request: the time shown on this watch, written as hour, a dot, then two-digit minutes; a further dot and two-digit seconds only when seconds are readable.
23.33.42
